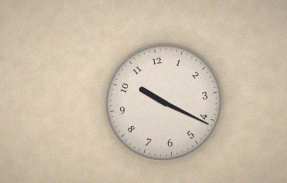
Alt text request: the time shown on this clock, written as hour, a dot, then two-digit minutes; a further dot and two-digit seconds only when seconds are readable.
10.21
